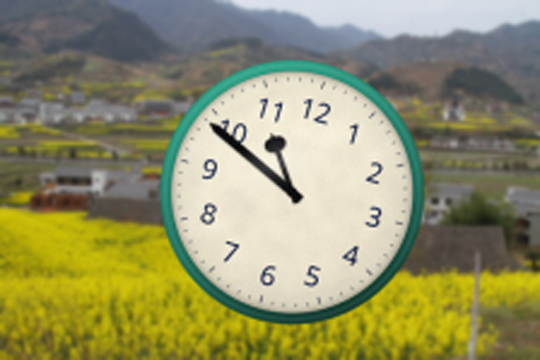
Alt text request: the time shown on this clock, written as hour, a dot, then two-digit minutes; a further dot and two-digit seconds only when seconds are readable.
10.49
